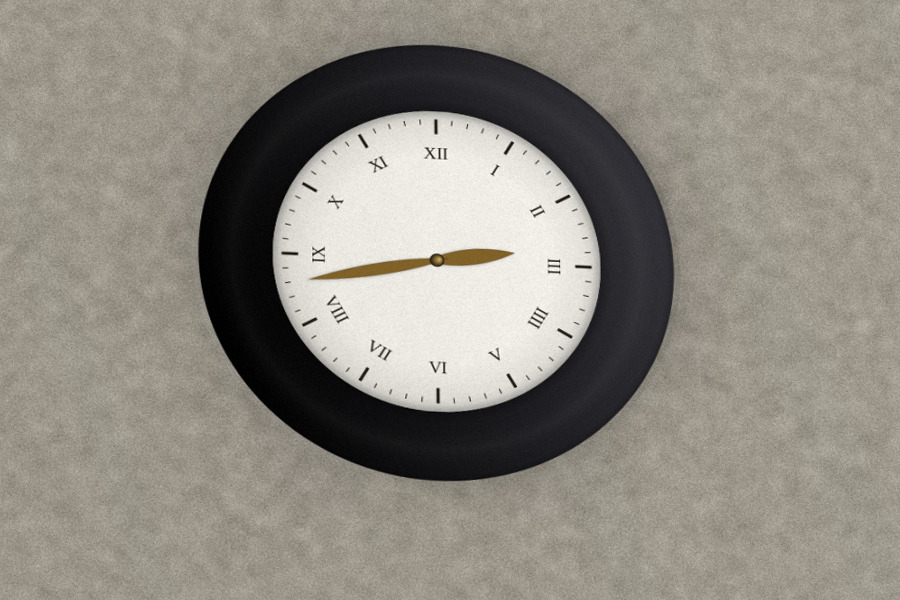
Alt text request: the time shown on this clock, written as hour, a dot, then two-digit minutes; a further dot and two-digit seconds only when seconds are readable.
2.43
